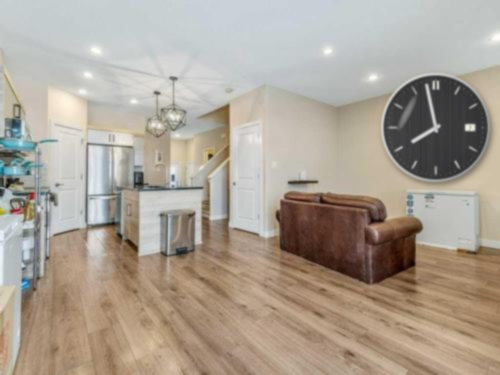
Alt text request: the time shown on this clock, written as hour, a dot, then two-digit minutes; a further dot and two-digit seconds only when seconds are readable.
7.58
